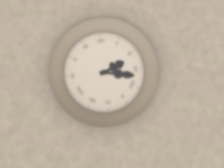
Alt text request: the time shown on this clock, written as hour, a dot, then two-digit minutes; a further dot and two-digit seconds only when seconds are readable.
2.17
